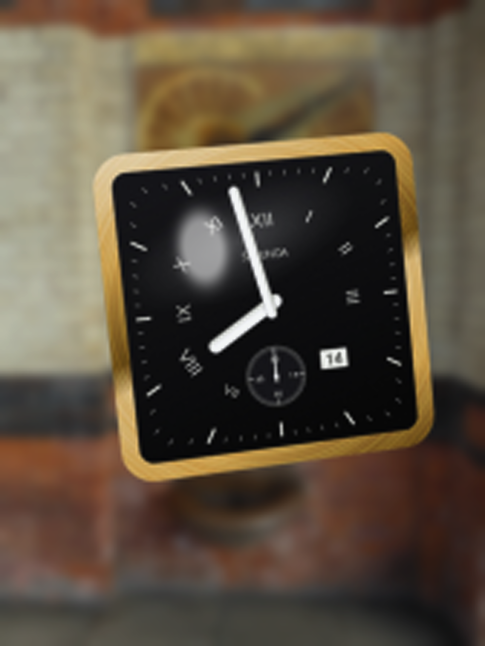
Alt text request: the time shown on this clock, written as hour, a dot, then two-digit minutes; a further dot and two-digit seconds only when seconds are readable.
7.58
